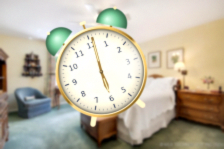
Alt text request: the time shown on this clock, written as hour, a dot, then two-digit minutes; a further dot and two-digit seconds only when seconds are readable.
6.01
